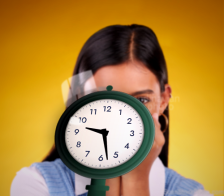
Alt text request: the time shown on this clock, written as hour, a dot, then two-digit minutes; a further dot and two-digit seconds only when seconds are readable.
9.28
